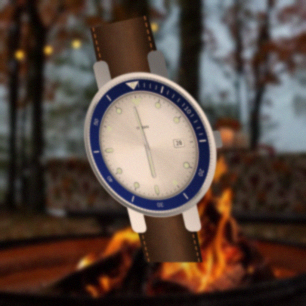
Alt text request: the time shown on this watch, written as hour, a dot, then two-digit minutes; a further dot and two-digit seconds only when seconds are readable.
5.59
